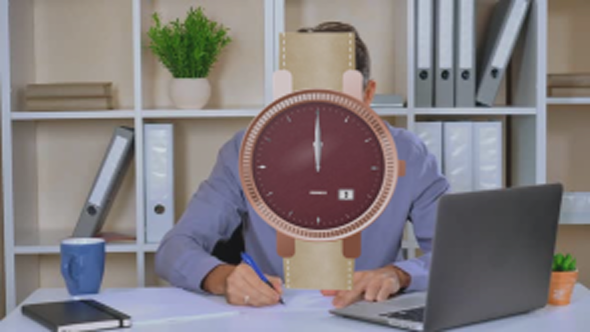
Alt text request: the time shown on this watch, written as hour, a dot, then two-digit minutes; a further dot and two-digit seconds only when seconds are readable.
12.00
